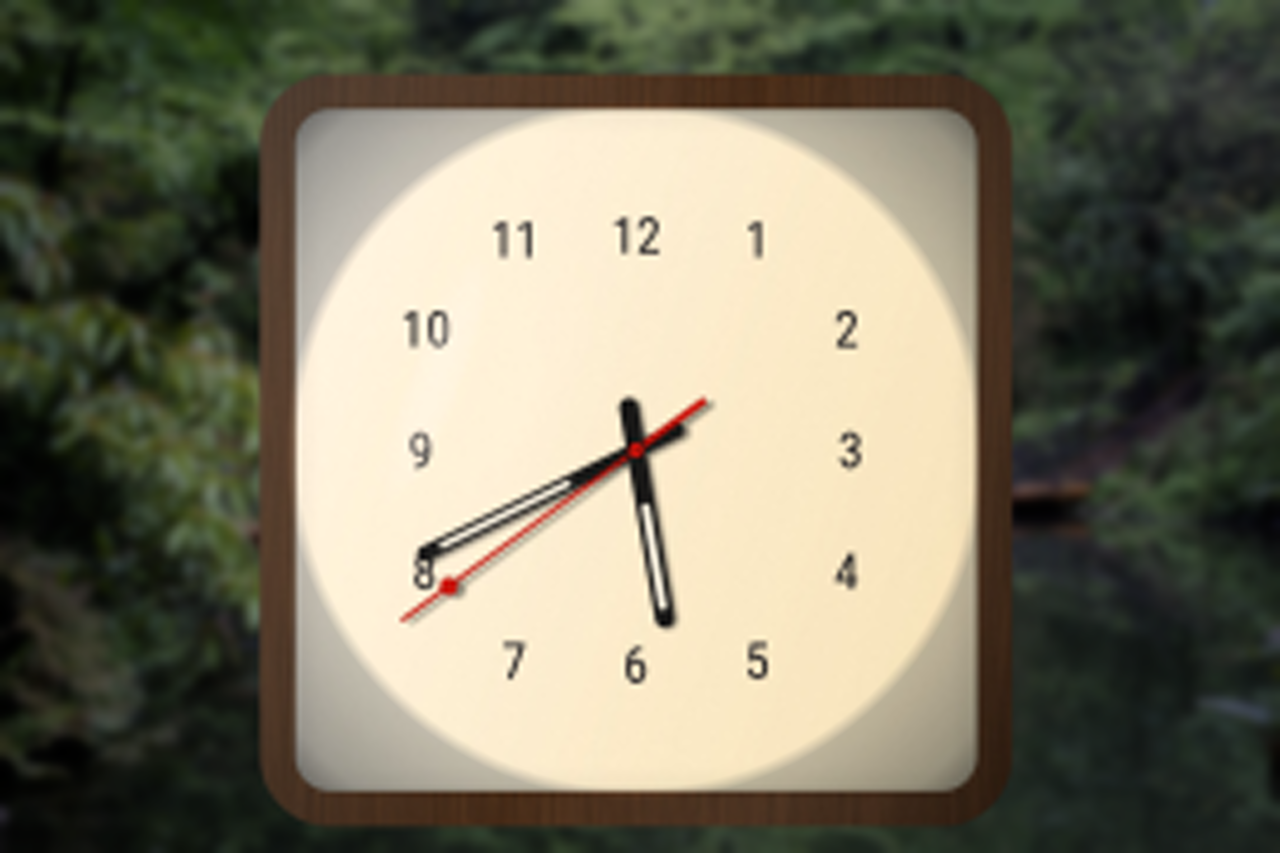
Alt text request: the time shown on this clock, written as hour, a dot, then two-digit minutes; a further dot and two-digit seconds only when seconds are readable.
5.40.39
